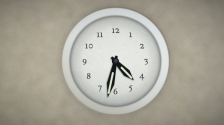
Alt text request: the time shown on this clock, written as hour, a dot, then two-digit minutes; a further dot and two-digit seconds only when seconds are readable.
4.32
